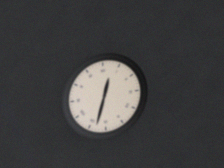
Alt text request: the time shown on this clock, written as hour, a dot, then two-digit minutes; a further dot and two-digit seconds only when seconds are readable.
12.33
